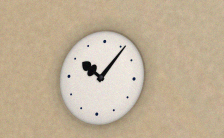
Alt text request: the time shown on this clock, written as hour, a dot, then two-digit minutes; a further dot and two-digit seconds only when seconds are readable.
10.06
